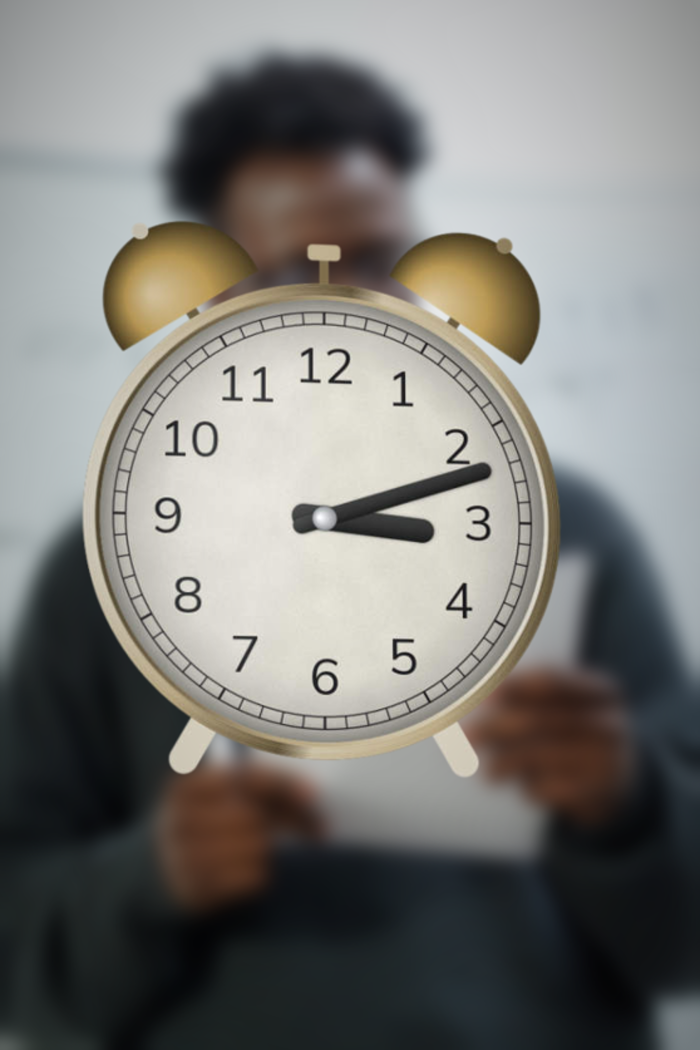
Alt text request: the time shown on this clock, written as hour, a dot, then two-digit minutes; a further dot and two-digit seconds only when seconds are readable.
3.12
